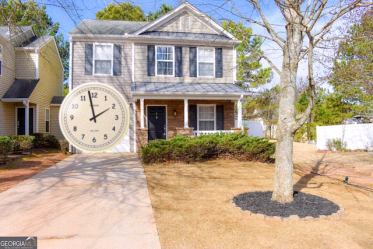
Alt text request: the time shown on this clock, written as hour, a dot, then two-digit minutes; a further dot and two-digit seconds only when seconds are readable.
1.58
